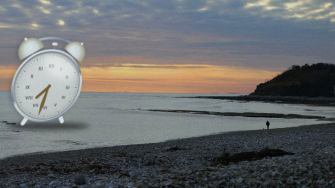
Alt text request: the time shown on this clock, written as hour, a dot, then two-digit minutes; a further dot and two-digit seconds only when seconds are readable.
7.32
